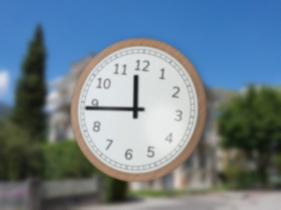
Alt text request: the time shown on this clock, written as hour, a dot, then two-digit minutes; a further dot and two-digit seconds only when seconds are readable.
11.44
